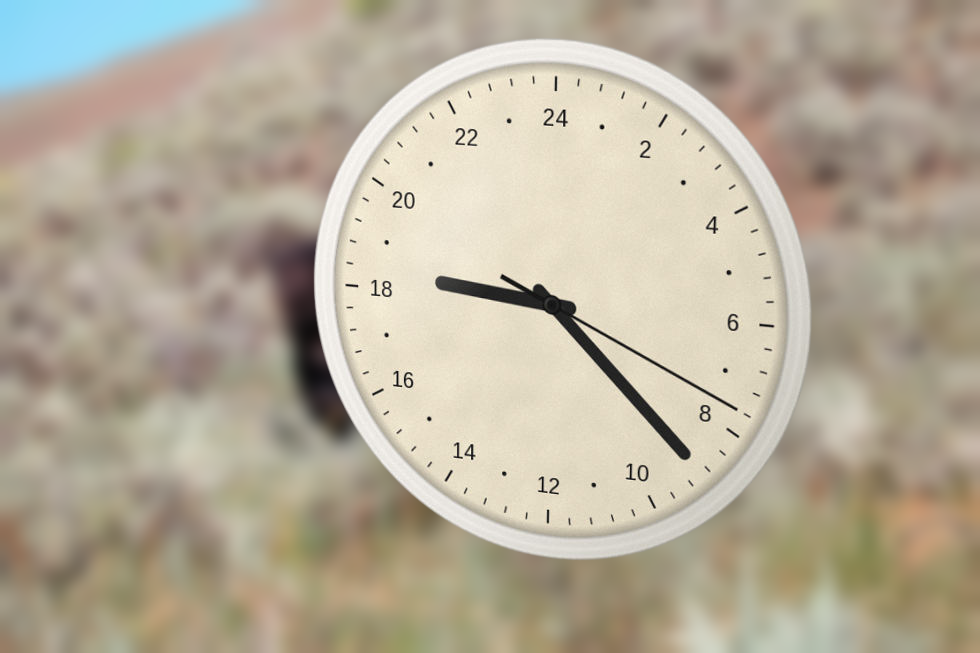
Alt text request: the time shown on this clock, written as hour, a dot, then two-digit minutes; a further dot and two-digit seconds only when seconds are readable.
18.22.19
